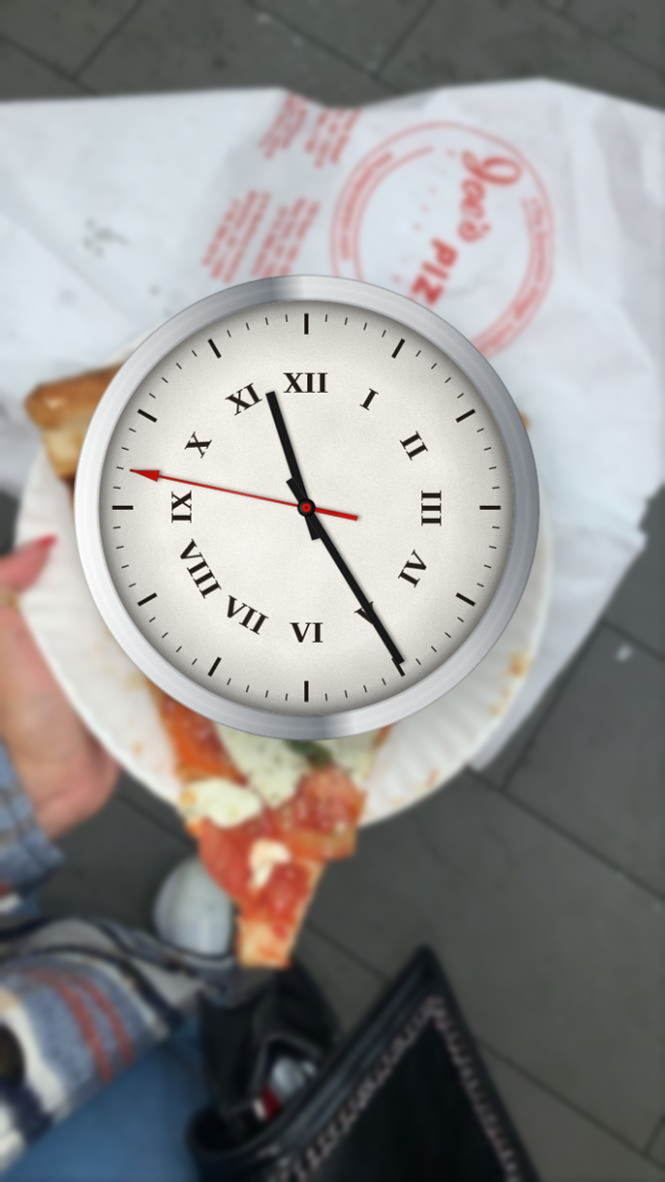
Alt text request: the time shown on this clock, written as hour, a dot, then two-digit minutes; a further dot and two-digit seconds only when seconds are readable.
11.24.47
